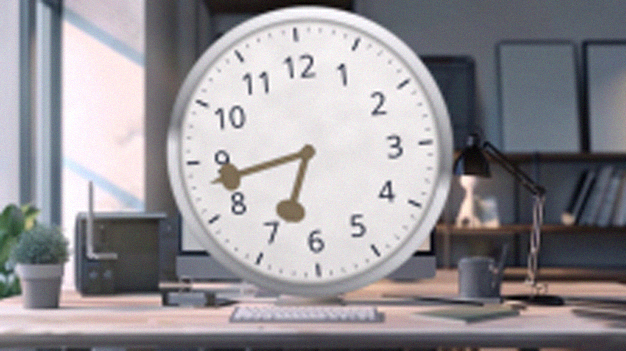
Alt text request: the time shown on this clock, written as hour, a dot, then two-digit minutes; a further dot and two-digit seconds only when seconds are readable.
6.43
